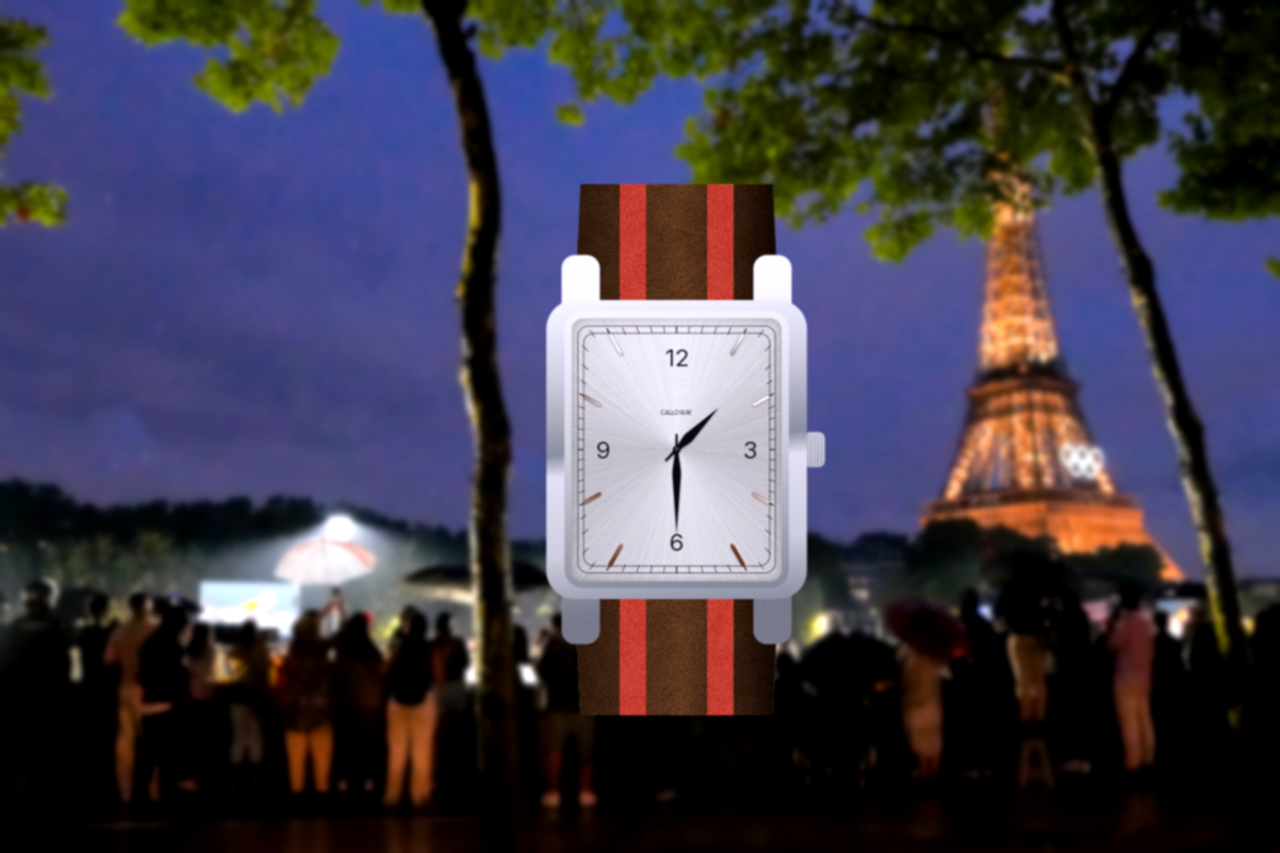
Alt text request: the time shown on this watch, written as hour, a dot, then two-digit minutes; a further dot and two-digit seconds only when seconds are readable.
1.30
